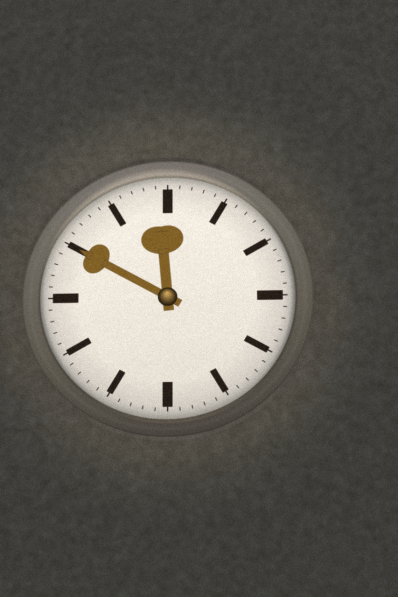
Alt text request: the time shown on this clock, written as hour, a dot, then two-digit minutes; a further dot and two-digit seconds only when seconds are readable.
11.50
